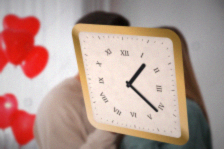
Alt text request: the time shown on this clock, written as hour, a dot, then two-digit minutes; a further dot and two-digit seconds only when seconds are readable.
1.22
